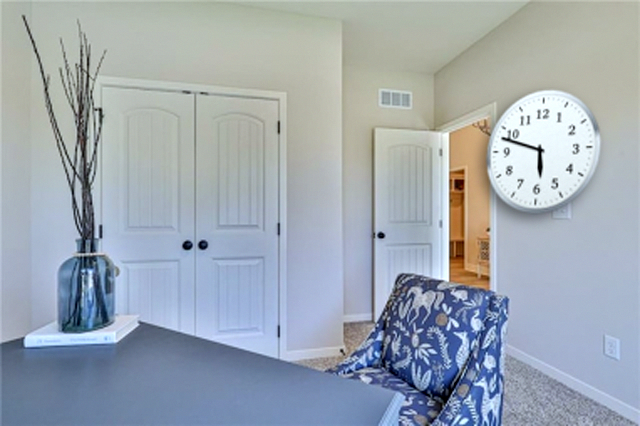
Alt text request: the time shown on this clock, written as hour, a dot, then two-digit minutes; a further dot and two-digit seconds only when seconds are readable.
5.48
